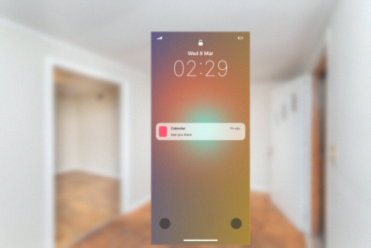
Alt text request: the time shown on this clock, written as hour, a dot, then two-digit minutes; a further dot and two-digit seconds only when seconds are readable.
2.29
